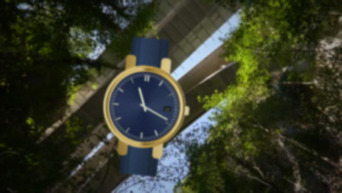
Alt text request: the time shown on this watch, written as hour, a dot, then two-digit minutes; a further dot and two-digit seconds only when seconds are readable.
11.19
